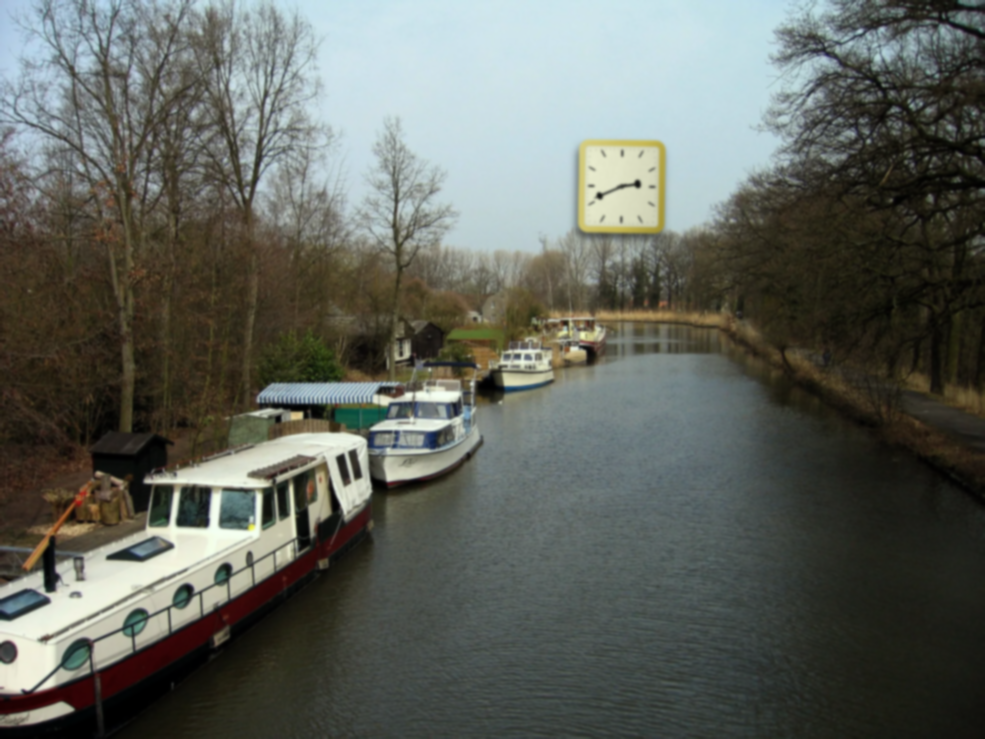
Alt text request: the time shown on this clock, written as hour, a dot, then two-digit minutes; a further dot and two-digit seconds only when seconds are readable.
2.41
